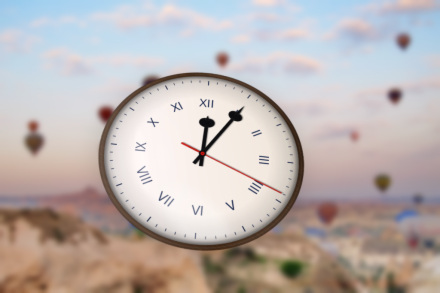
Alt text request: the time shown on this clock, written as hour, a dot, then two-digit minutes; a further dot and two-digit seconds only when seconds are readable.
12.05.19
